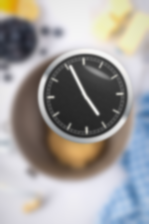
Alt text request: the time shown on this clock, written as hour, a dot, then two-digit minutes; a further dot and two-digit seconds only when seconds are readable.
4.56
